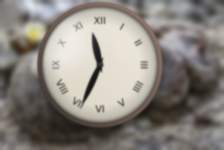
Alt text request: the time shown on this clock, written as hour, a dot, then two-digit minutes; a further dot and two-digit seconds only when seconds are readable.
11.34
